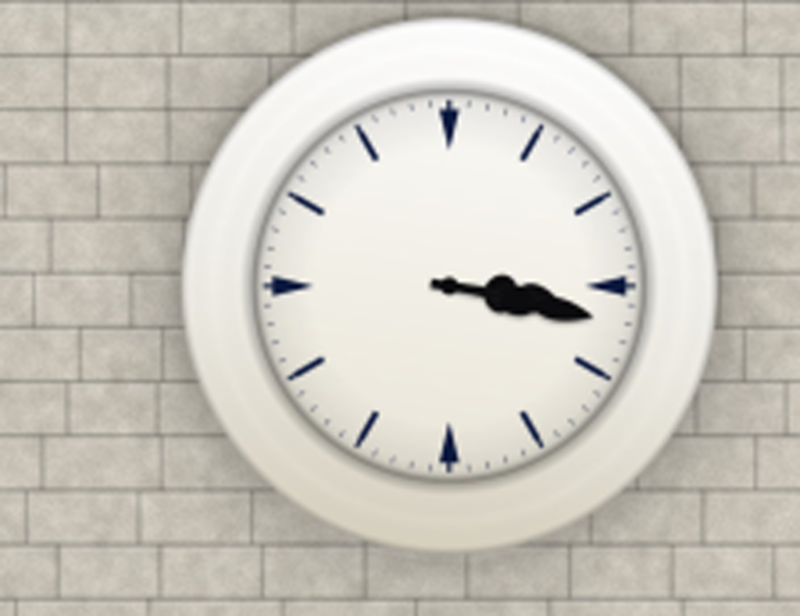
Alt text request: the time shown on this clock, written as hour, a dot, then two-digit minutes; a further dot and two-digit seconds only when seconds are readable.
3.17
